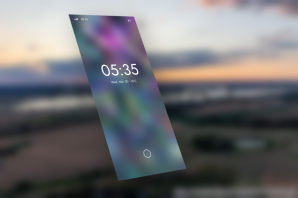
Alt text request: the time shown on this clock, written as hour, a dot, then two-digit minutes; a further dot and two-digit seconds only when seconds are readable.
5.35
